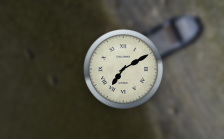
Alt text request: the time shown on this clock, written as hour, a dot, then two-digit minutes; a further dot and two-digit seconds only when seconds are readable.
7.10
